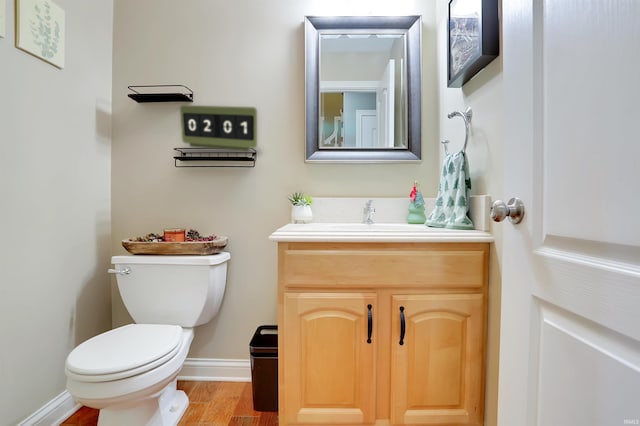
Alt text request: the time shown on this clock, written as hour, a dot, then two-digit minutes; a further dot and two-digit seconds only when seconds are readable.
2.01
